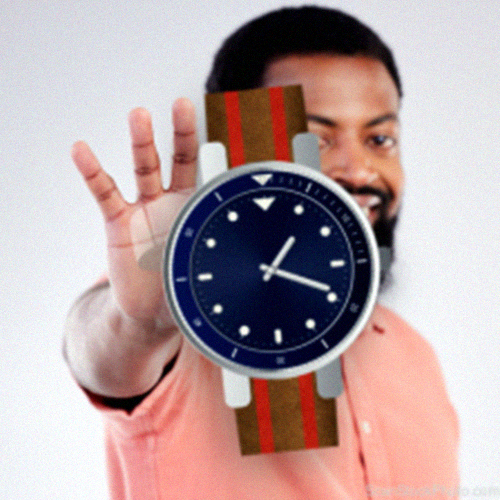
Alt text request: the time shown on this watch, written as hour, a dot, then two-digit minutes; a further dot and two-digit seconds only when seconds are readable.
1.19
